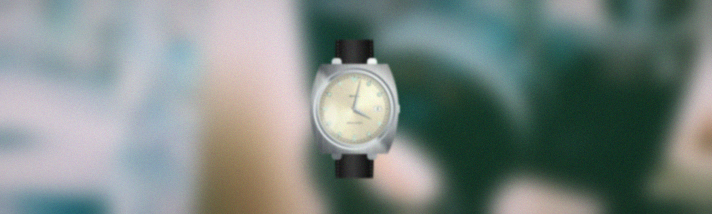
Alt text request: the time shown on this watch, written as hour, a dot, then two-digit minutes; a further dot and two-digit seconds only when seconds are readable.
4.02
